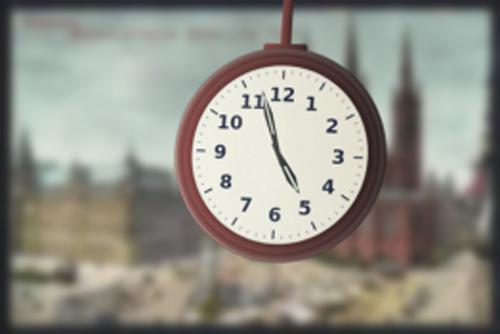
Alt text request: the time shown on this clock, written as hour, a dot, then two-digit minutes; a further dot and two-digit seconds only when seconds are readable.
4.57
